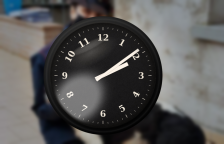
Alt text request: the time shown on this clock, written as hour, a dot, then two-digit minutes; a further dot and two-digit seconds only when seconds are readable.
2.09
